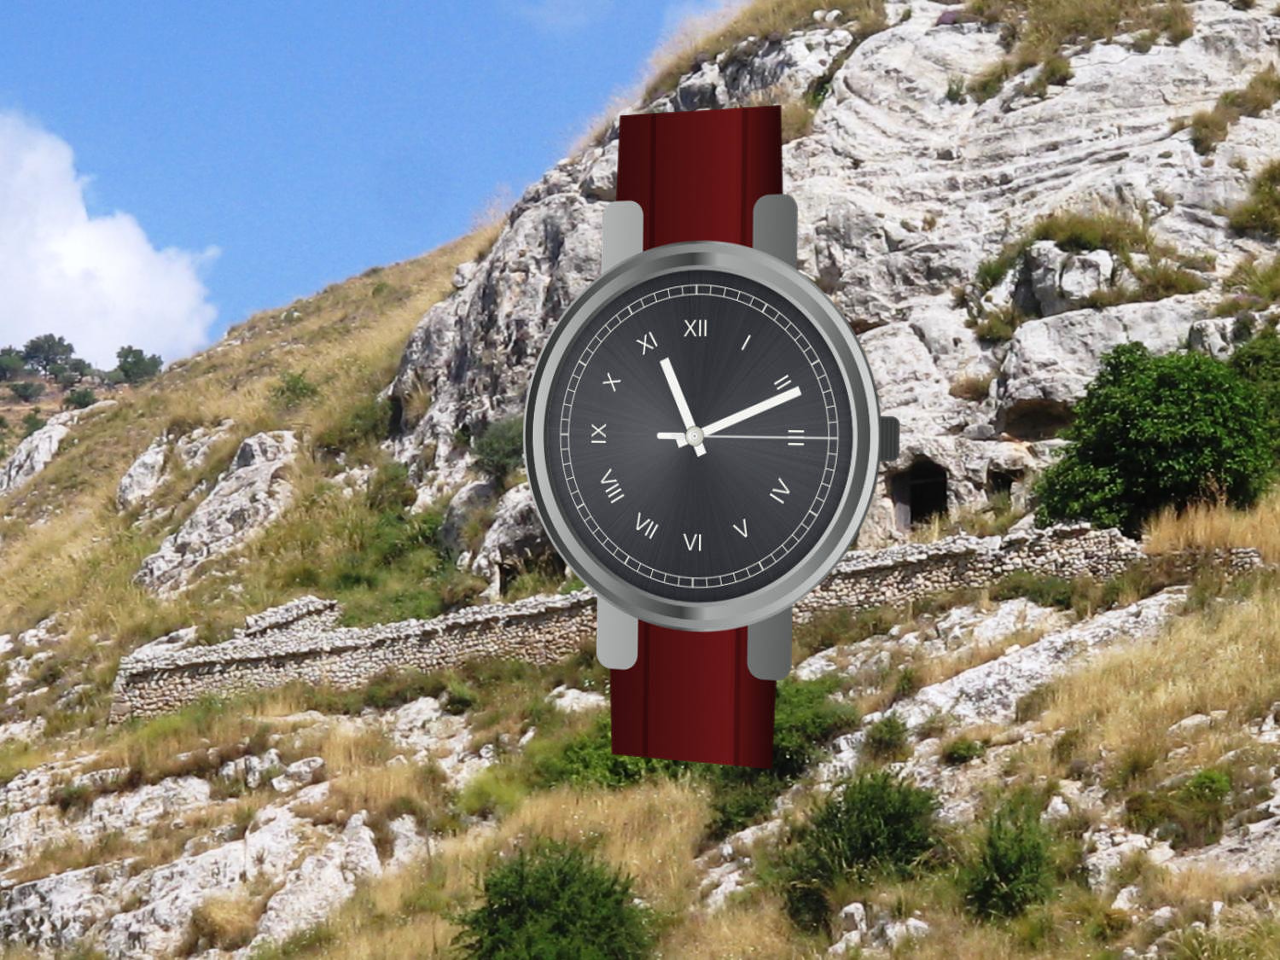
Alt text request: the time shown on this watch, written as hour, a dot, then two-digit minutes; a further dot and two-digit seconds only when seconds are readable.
11.11.15
